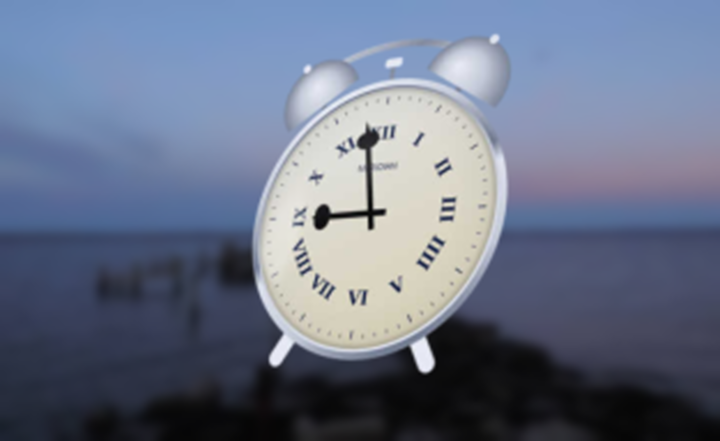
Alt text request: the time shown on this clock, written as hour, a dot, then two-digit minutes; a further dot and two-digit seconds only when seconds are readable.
8.58
